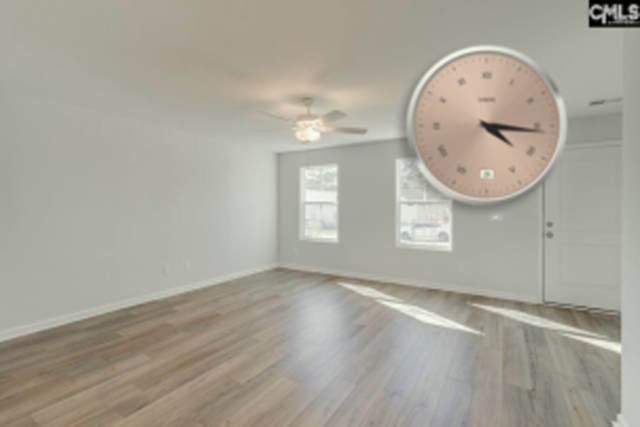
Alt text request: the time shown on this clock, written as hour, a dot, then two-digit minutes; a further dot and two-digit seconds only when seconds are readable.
4.16
